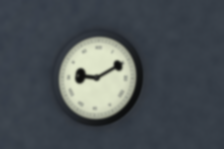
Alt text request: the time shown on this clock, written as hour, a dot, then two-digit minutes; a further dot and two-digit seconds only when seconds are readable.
9.10
